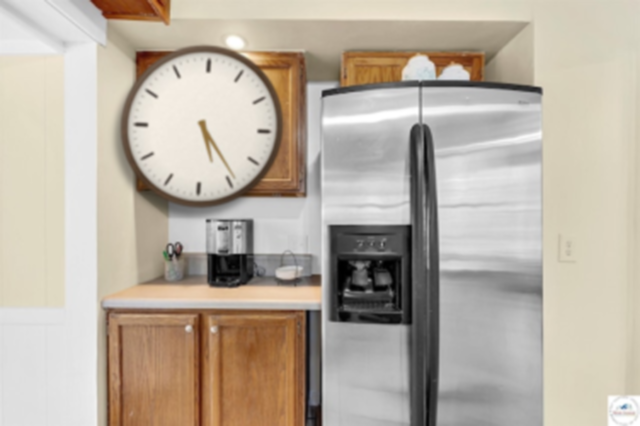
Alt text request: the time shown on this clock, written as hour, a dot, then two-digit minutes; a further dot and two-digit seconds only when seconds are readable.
5.24
